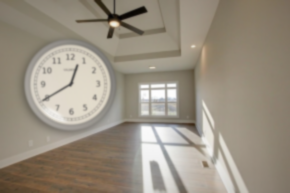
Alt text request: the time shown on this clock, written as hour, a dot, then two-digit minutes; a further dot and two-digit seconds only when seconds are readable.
12.40
